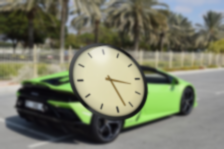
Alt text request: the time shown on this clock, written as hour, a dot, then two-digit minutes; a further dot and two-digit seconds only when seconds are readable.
3.27
